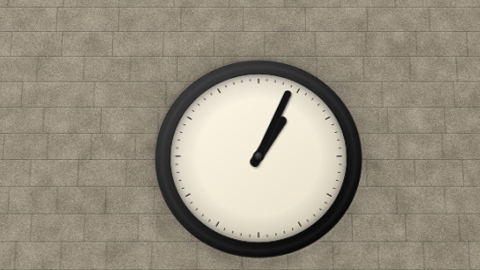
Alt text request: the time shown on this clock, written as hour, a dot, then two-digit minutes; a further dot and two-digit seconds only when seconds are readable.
1.04
